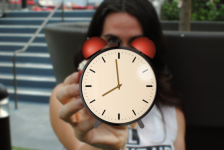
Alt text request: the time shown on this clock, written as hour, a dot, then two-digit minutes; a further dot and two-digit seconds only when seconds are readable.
7.59
